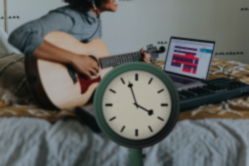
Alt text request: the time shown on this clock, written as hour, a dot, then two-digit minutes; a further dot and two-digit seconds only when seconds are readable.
3.57
